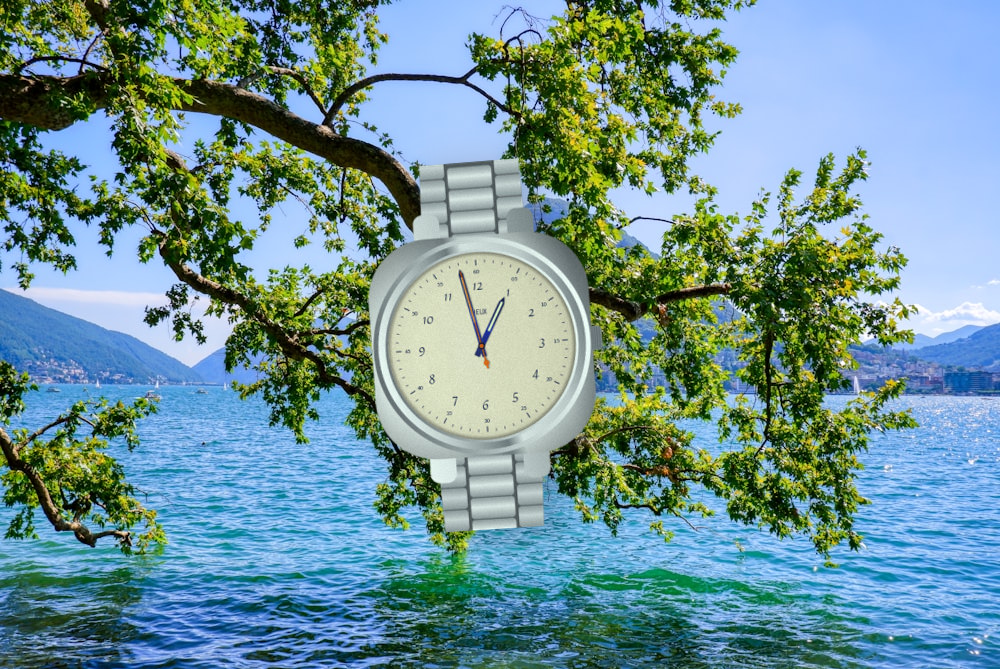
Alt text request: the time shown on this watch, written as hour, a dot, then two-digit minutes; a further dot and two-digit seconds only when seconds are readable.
12.57.58
